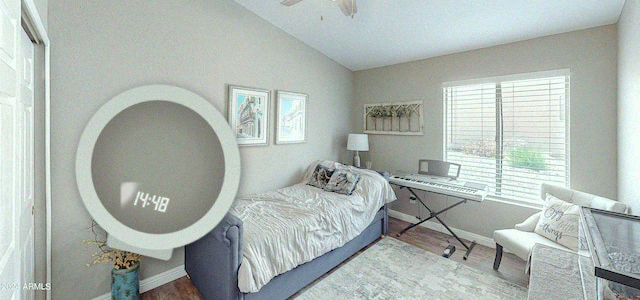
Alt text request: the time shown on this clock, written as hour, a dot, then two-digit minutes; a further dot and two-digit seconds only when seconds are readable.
14.48
